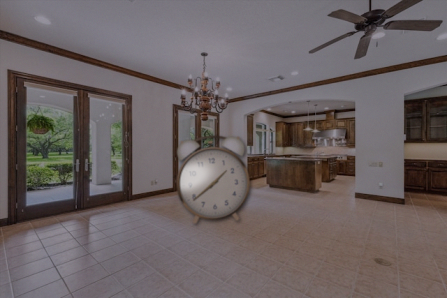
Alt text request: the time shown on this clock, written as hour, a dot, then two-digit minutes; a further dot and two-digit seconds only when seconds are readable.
1.39
